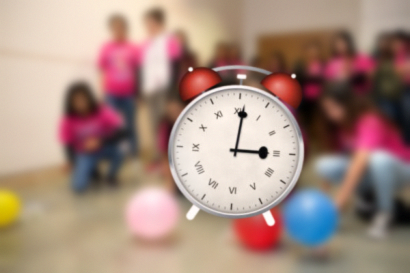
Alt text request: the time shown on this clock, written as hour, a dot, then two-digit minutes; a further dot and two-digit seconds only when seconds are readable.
3.01
